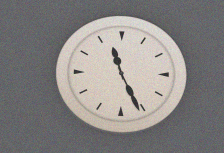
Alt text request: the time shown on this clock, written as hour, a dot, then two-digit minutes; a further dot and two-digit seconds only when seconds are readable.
11.26
